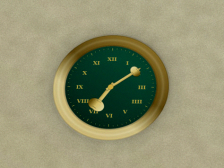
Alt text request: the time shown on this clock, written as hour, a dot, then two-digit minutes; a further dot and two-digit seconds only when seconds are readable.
7.09
